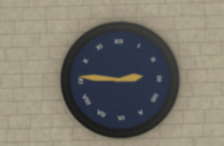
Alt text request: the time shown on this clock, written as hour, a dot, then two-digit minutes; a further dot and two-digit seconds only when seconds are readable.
2.46
